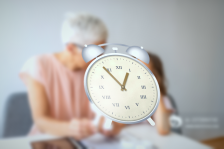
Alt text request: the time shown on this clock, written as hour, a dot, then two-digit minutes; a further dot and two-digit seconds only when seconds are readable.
12.54
